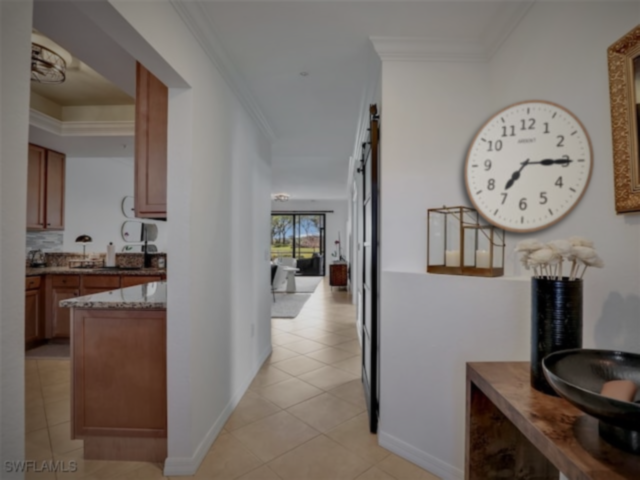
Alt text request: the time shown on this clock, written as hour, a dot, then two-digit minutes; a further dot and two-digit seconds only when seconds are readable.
7.15
